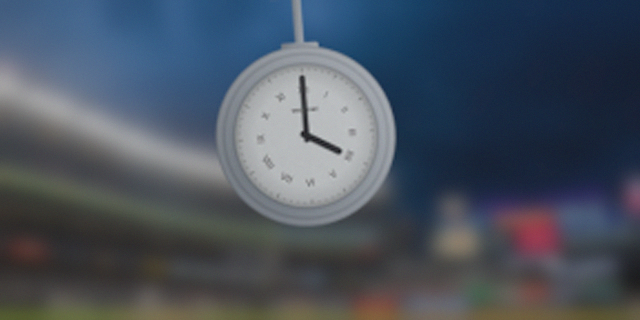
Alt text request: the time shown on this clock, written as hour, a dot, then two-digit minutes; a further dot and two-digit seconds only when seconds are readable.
4.00
